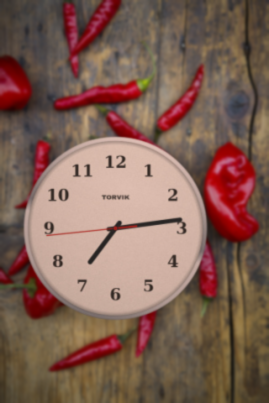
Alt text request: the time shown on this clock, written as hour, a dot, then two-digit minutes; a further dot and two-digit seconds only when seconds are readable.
7.13.44
